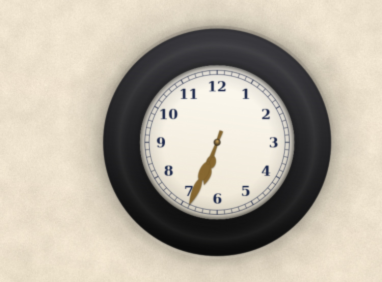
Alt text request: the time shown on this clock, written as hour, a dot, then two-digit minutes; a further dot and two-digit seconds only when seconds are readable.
6.34
